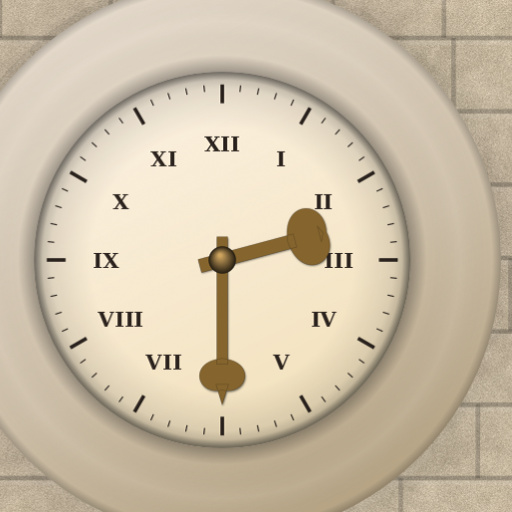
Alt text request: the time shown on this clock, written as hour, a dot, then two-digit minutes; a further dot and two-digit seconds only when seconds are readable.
2.30
